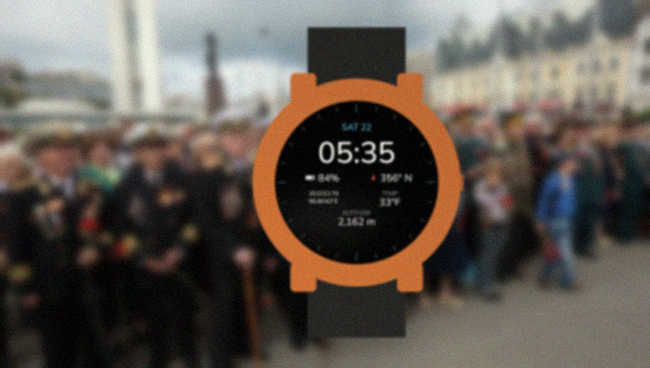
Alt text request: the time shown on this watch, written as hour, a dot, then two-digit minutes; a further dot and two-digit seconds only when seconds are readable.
5.35
